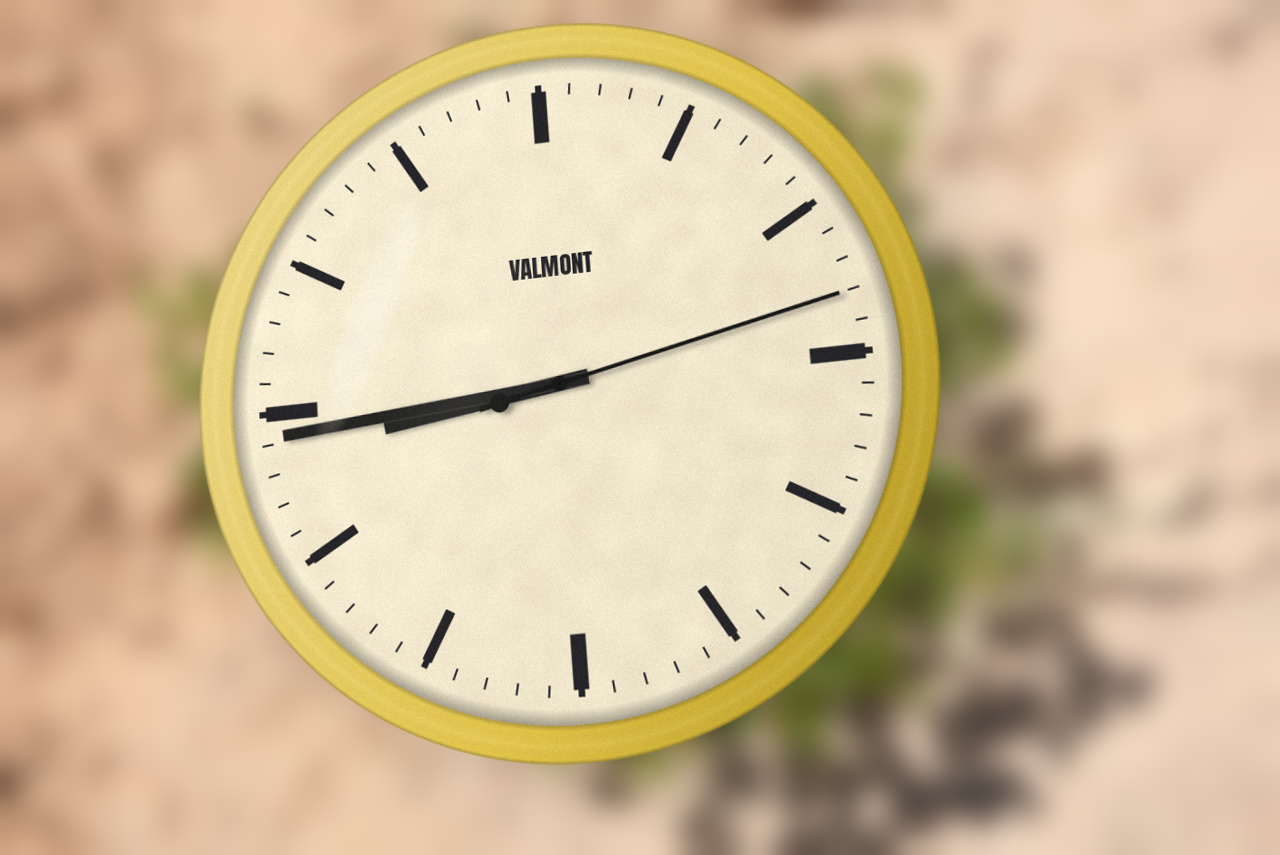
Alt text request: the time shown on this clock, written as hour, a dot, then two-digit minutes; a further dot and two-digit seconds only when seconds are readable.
8.44.13
